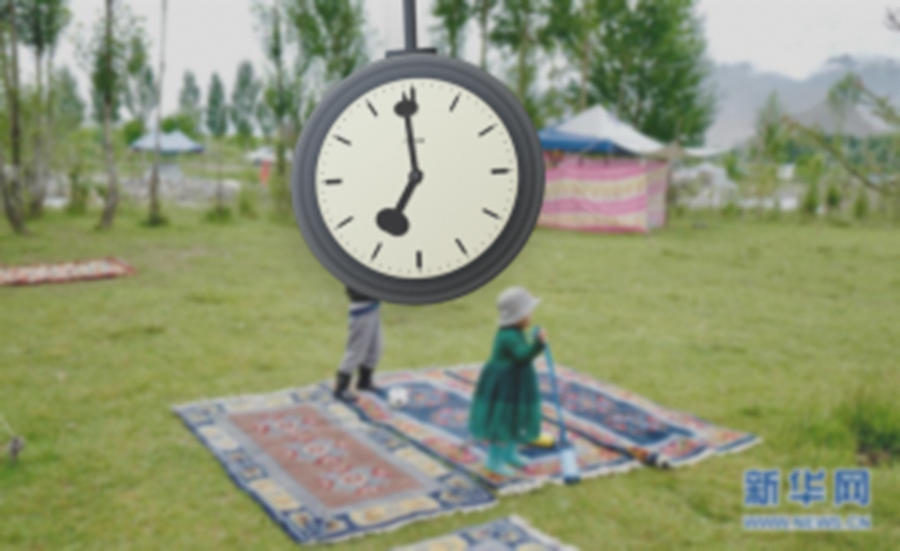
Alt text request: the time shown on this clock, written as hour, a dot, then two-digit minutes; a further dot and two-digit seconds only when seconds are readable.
6.59
